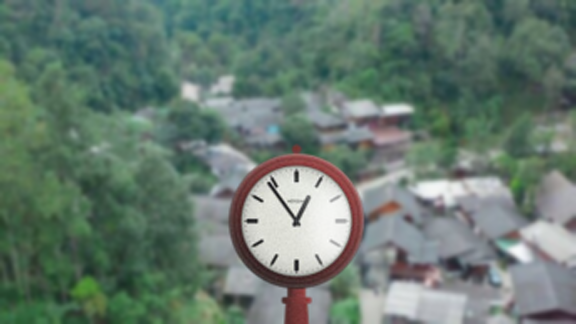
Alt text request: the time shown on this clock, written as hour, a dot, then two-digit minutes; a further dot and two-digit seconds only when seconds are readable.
12.54
